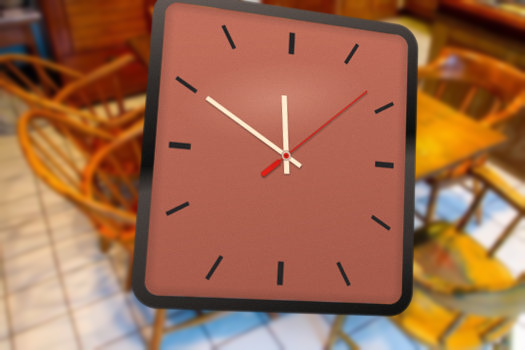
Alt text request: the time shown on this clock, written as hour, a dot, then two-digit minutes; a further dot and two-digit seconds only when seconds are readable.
11.50.08
